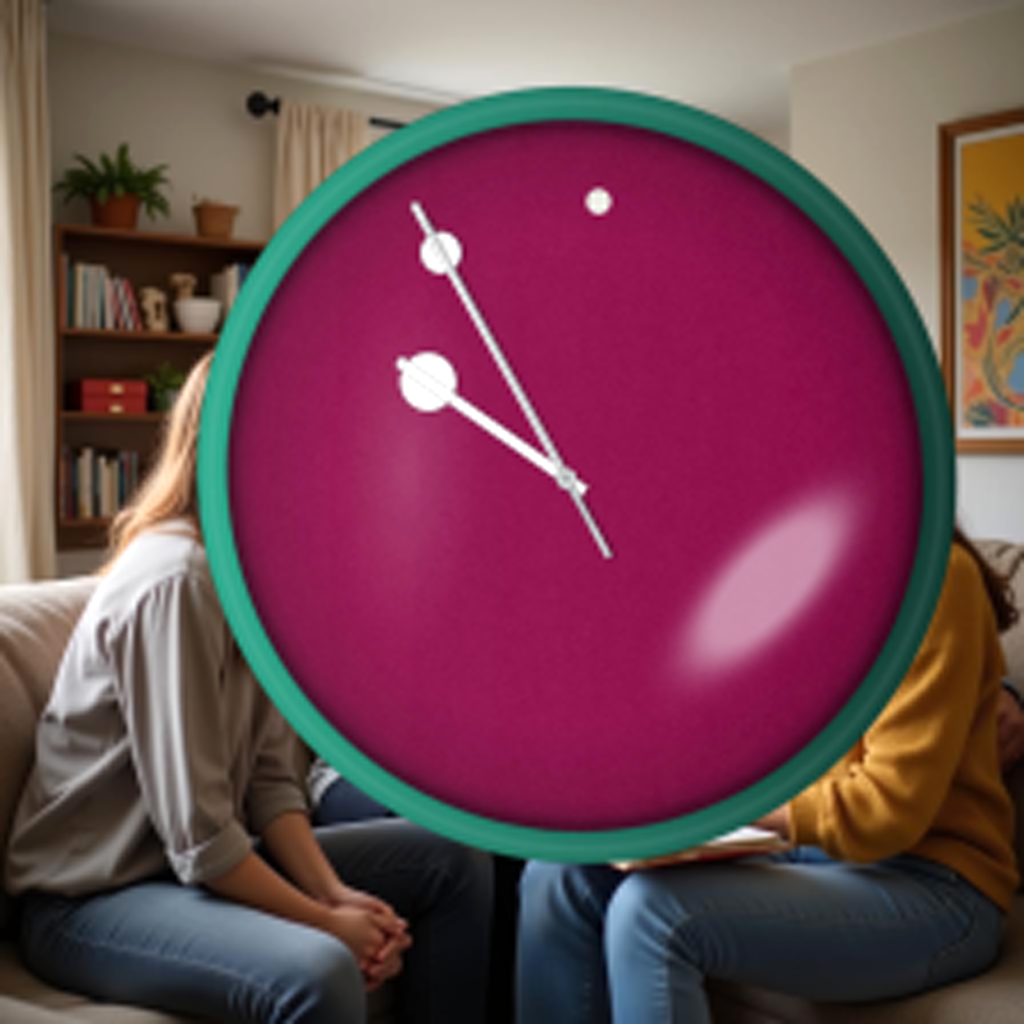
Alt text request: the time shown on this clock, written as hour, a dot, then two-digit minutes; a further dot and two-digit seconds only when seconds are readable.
9.53.54
